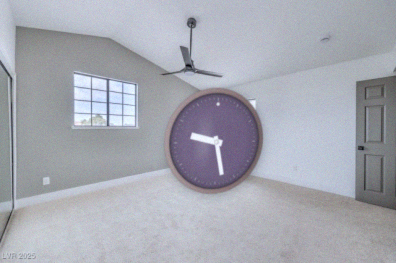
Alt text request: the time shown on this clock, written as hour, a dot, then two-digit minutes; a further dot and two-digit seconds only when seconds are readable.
9.28
